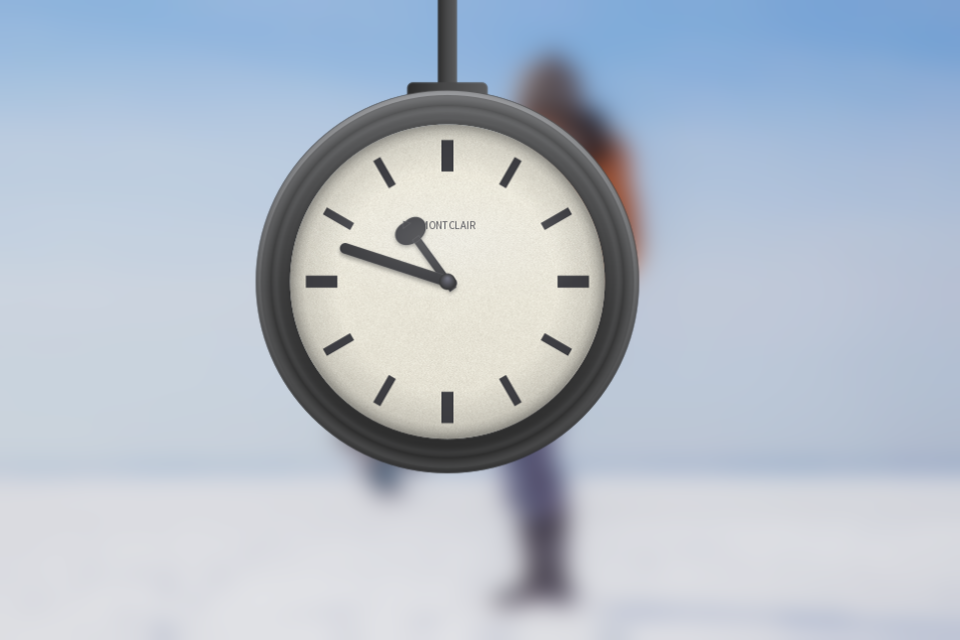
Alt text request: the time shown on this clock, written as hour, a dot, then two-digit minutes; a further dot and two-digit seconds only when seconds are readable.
10.48
